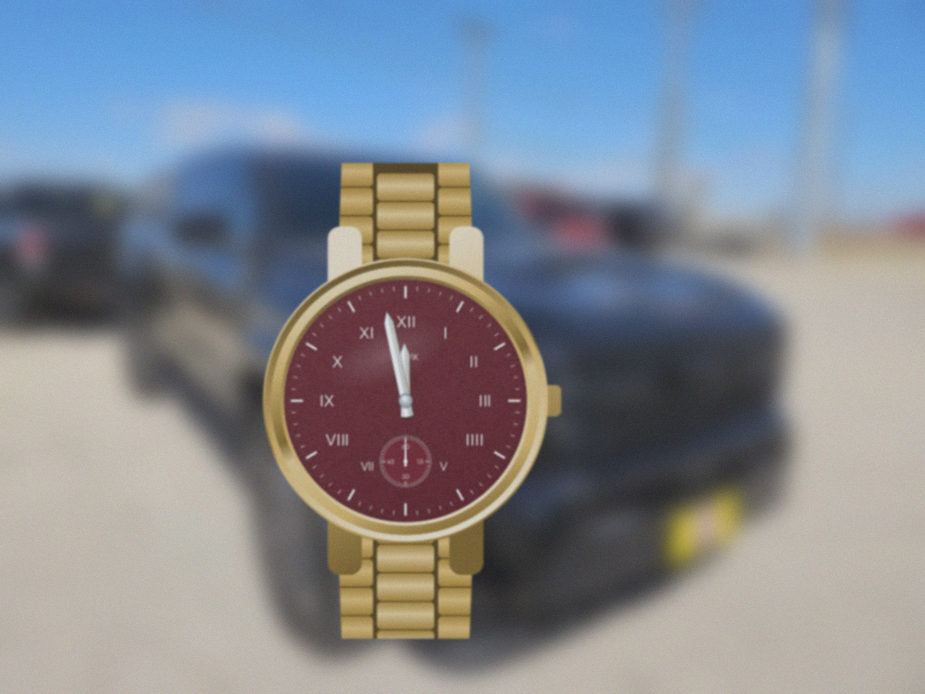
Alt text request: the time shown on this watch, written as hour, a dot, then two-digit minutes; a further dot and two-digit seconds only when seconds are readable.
11.58
